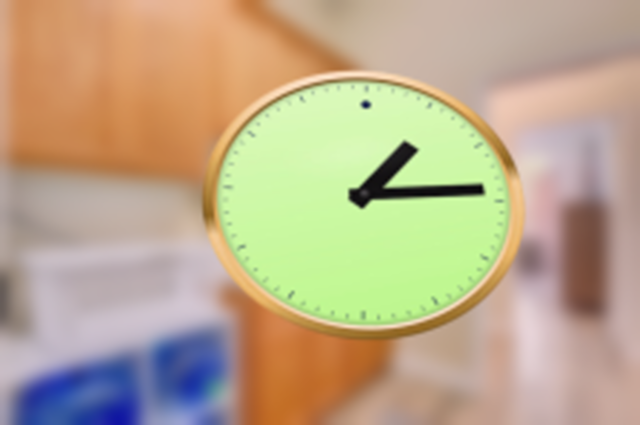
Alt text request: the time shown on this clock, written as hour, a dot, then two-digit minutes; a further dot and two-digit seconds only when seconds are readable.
1.14
